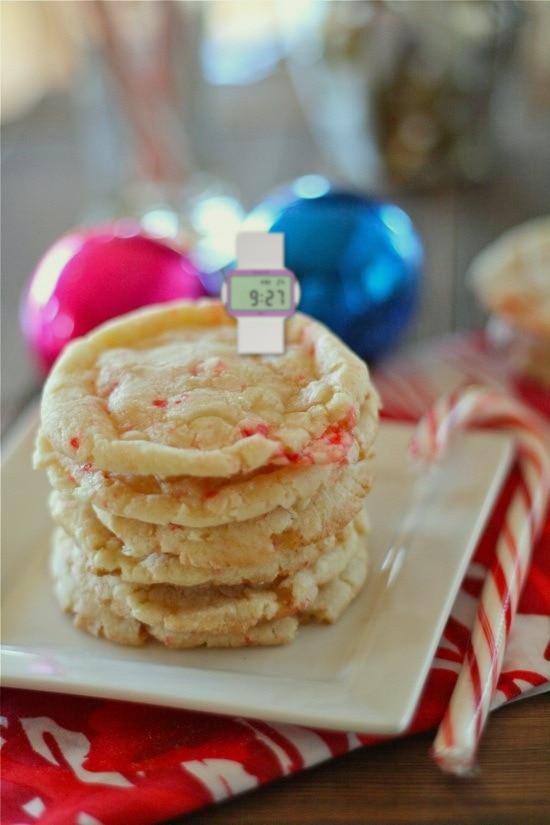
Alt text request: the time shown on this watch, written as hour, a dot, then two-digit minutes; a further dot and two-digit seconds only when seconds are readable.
9.27
